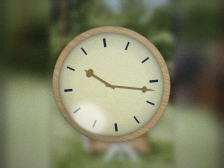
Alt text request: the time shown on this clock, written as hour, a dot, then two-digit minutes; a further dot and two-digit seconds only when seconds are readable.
10.17
